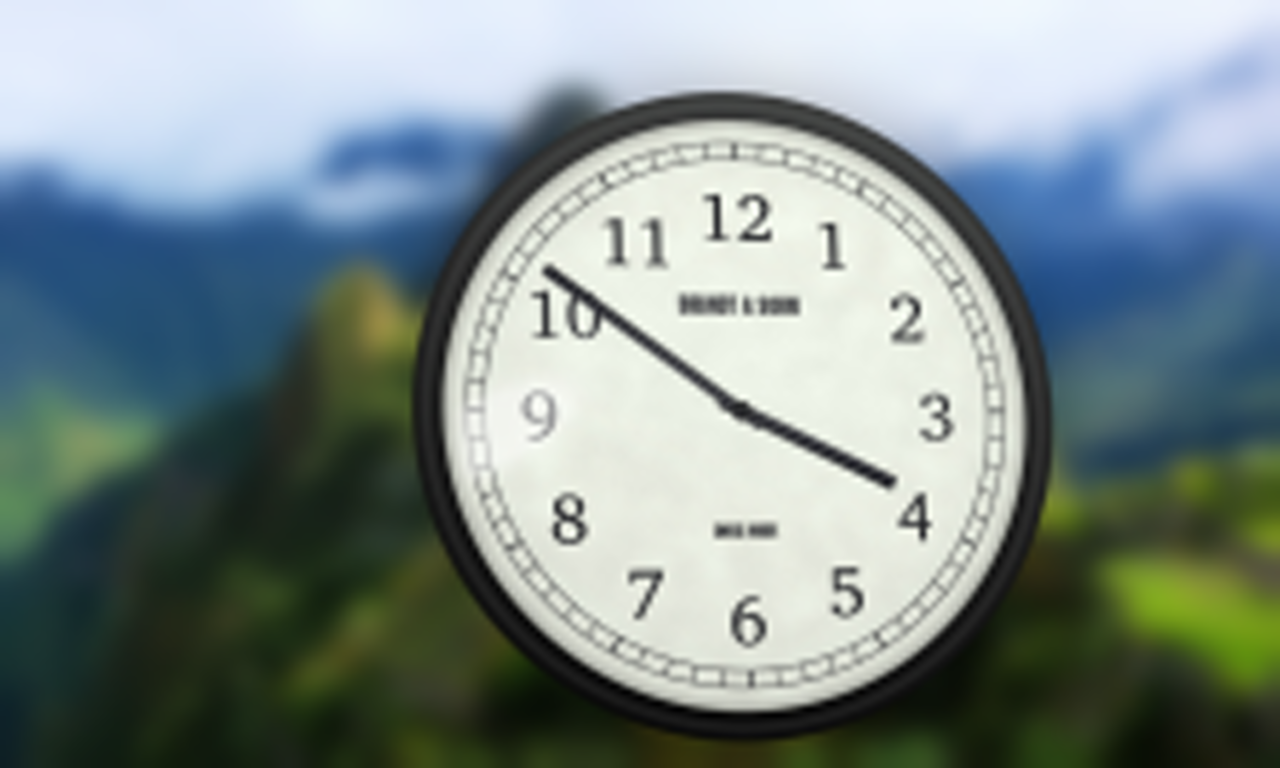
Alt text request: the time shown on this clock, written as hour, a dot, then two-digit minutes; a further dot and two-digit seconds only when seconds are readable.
3.51
